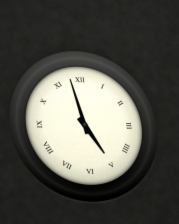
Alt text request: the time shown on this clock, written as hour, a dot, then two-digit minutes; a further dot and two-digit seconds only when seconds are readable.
4.58
